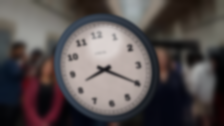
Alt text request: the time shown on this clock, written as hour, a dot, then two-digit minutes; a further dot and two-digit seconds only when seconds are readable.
8.20
